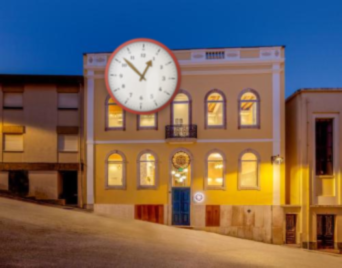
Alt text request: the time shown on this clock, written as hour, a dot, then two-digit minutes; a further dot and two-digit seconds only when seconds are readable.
12.52
